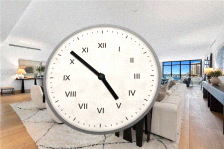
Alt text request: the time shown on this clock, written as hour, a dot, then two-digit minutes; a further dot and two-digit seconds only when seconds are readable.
4.52
